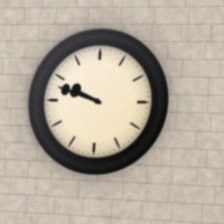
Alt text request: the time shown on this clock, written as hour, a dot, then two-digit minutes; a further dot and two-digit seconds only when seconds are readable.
9.48
